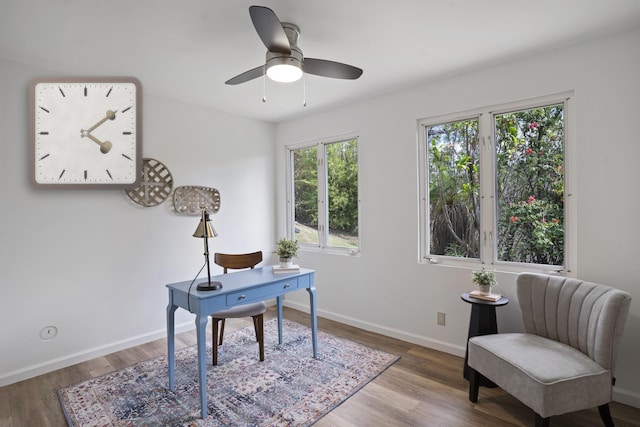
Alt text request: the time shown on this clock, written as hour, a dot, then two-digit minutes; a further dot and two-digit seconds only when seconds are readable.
4.09
